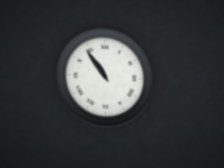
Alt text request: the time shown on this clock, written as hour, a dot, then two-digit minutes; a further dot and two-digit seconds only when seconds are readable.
10.54
